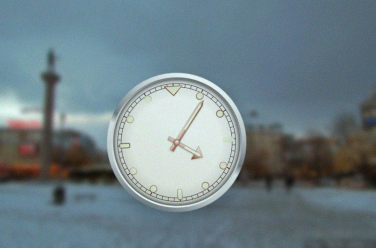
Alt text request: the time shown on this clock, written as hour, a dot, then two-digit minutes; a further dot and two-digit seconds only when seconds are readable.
4.06
